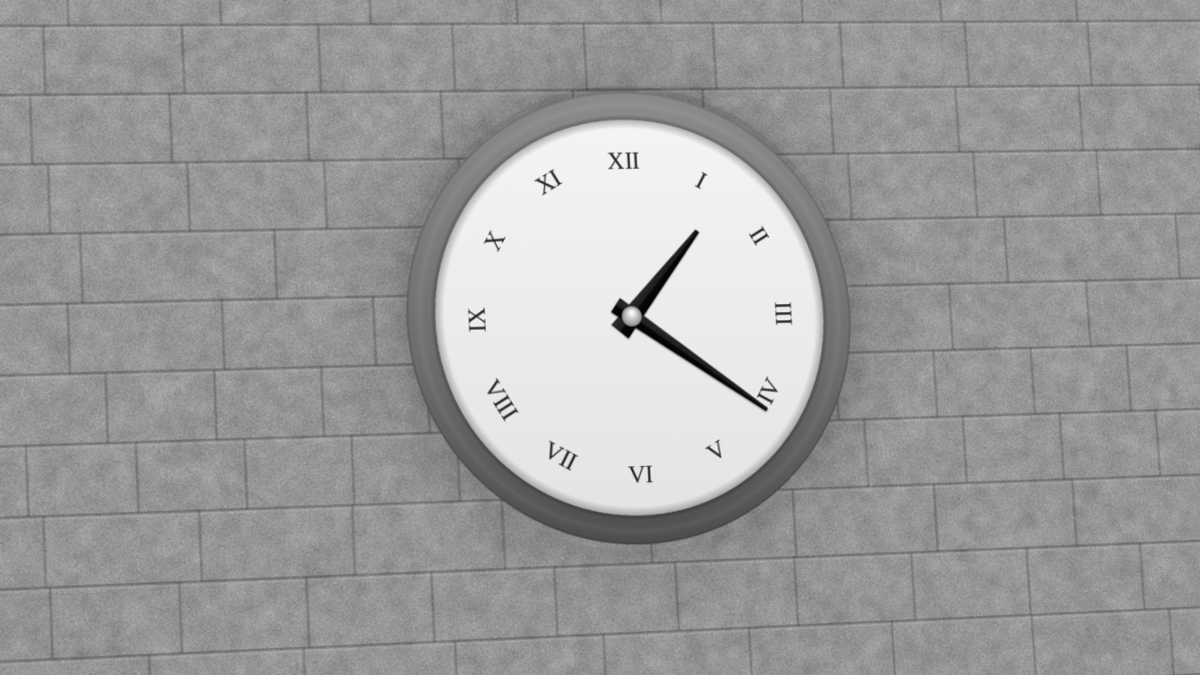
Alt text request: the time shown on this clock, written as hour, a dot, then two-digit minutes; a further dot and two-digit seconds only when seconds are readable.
1.21
